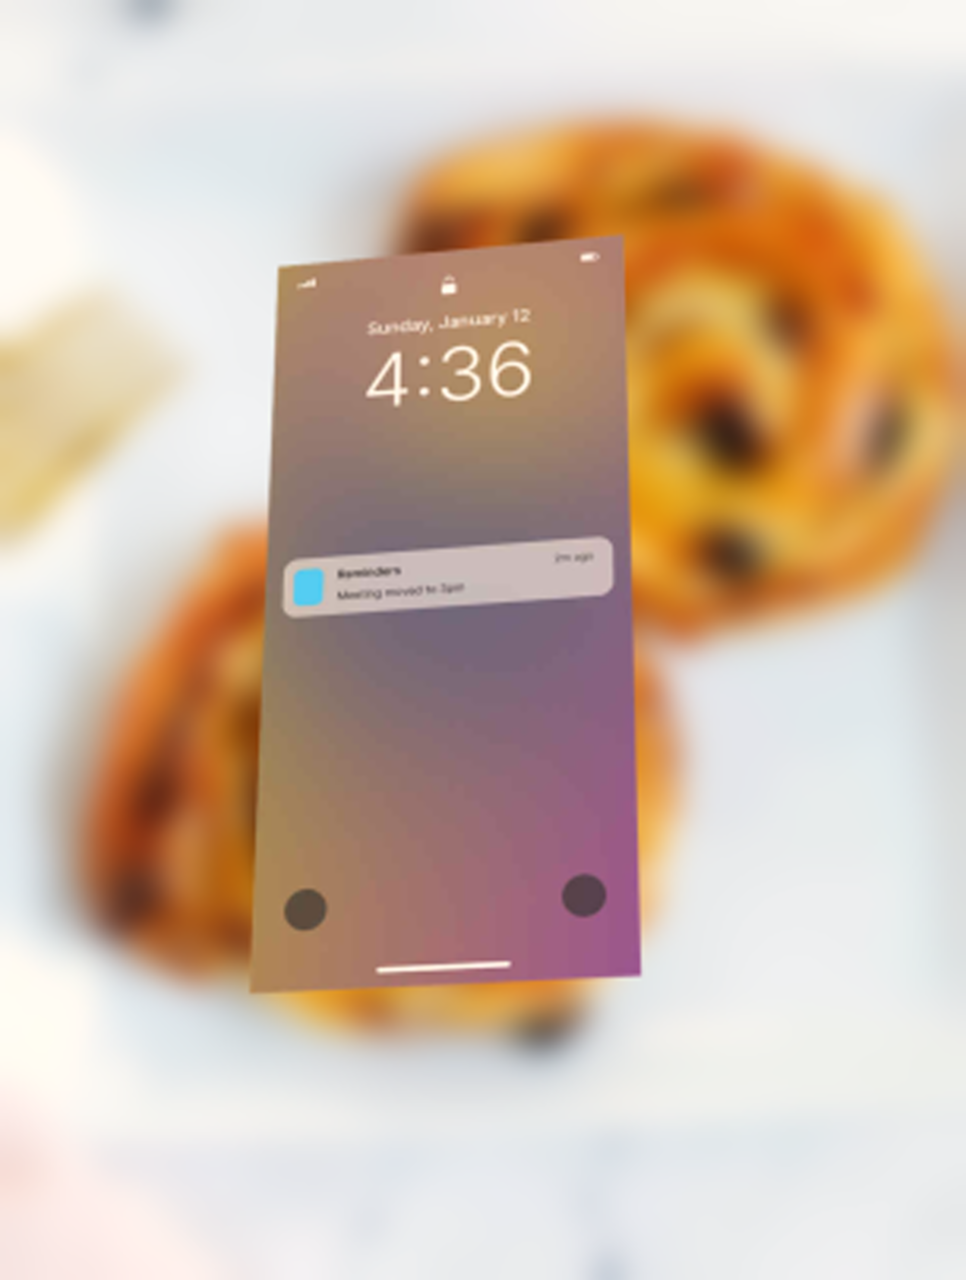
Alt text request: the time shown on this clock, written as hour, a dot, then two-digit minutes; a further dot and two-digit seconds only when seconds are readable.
4.36
